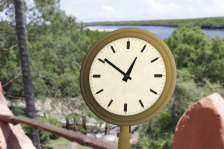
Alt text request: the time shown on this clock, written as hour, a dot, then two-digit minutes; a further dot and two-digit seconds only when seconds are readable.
12.51
